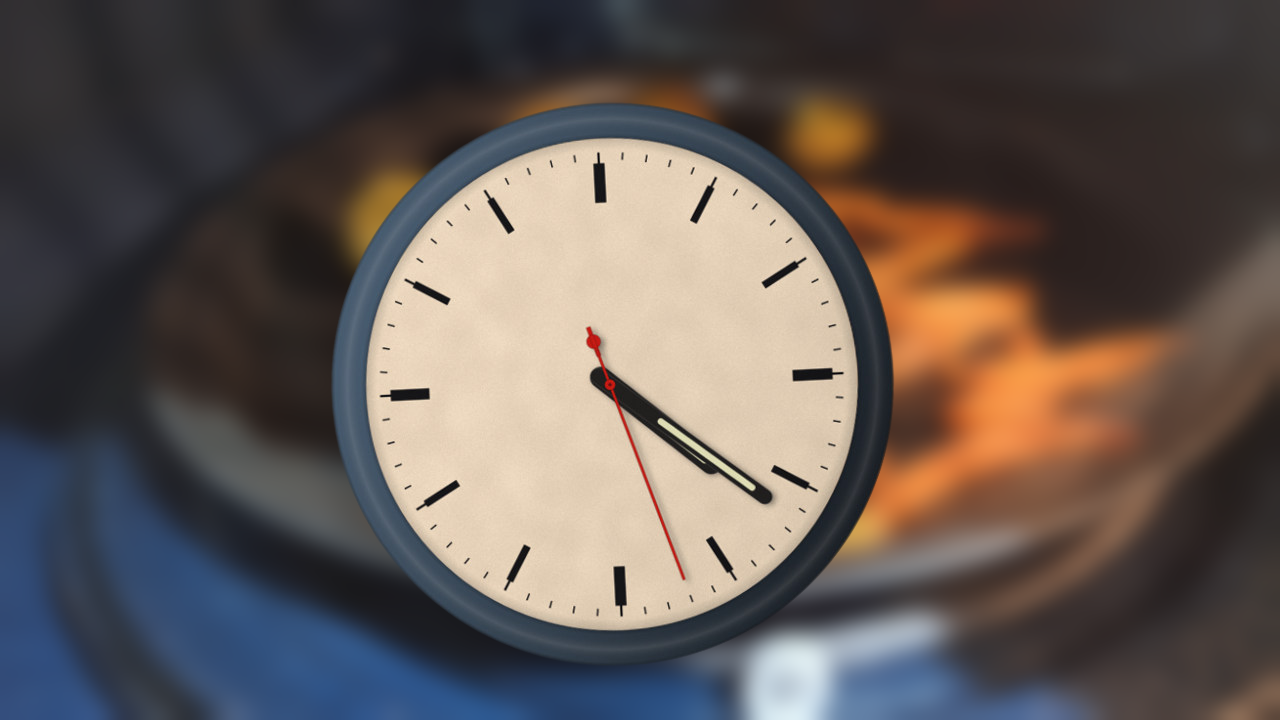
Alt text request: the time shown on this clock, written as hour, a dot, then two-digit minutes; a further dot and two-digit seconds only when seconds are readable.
4.21.27
